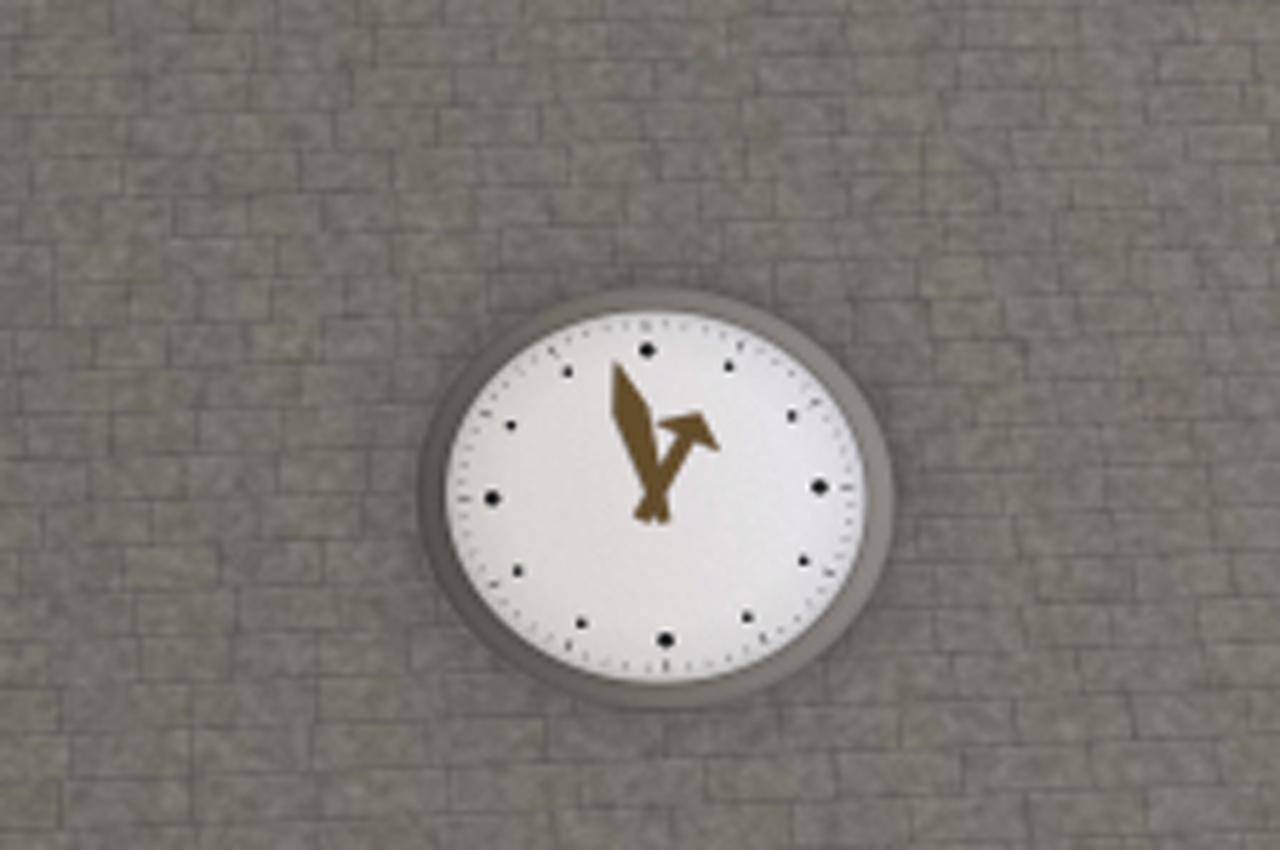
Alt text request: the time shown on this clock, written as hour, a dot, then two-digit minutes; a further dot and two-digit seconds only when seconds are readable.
12.58
